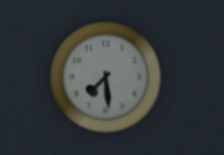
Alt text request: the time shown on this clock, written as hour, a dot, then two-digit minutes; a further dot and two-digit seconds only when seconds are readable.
7.29
